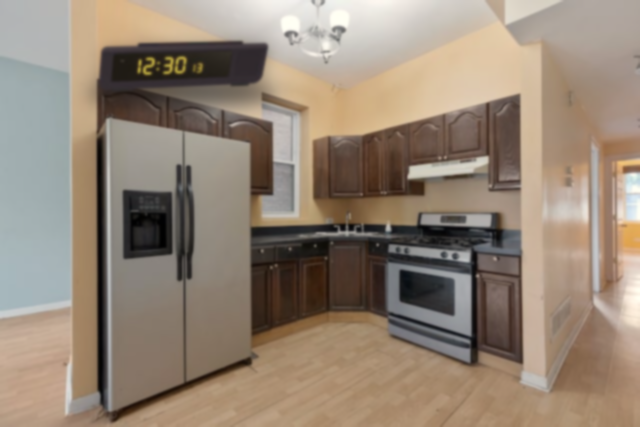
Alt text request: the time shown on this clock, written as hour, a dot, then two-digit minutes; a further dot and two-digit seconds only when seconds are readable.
12.30
